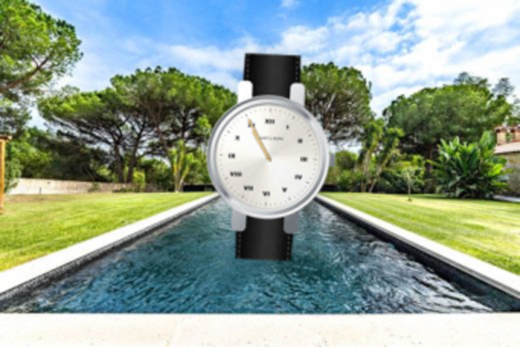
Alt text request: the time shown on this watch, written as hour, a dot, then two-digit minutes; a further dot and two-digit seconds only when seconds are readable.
10.55
